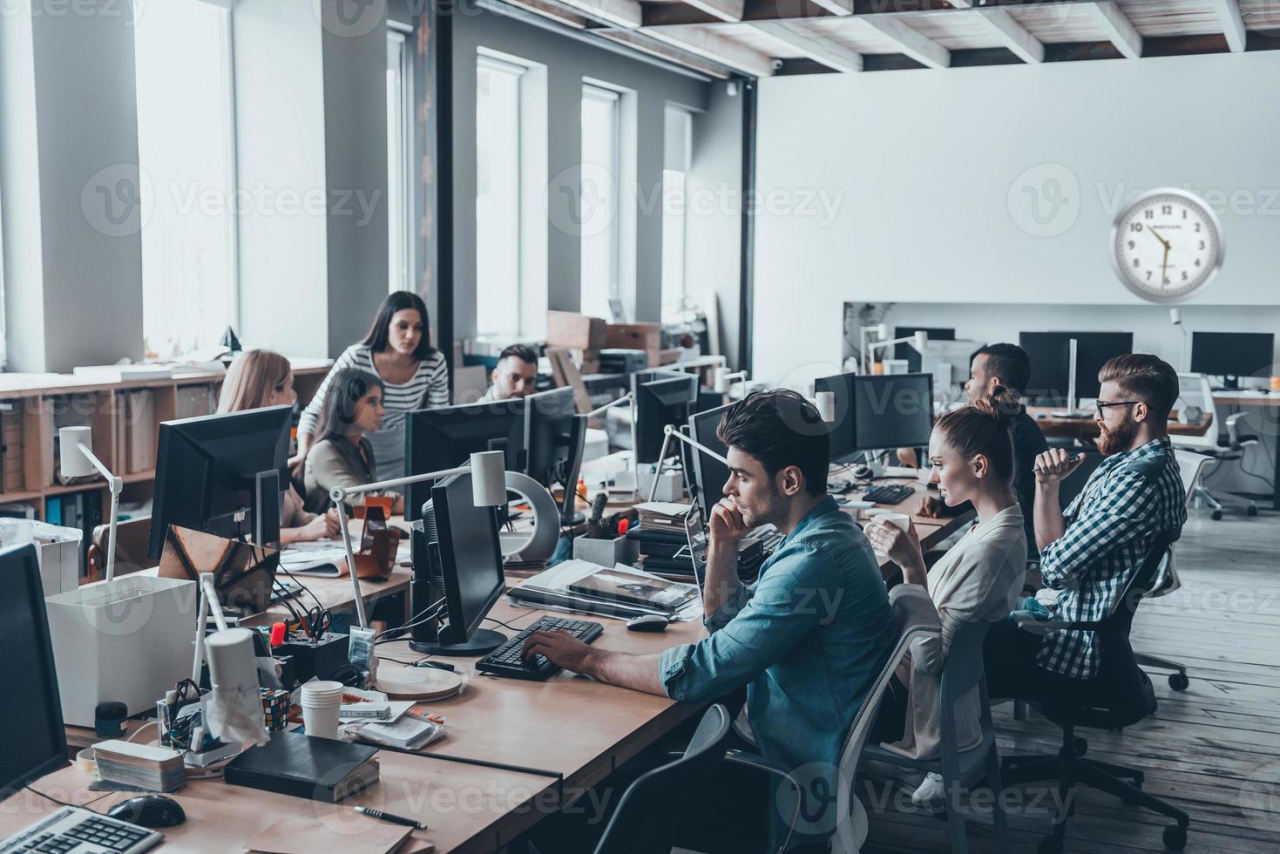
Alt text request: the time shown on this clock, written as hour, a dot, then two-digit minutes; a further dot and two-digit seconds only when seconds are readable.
10.31
